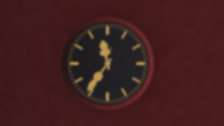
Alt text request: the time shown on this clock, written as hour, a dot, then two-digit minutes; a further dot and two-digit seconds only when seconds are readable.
11.36
